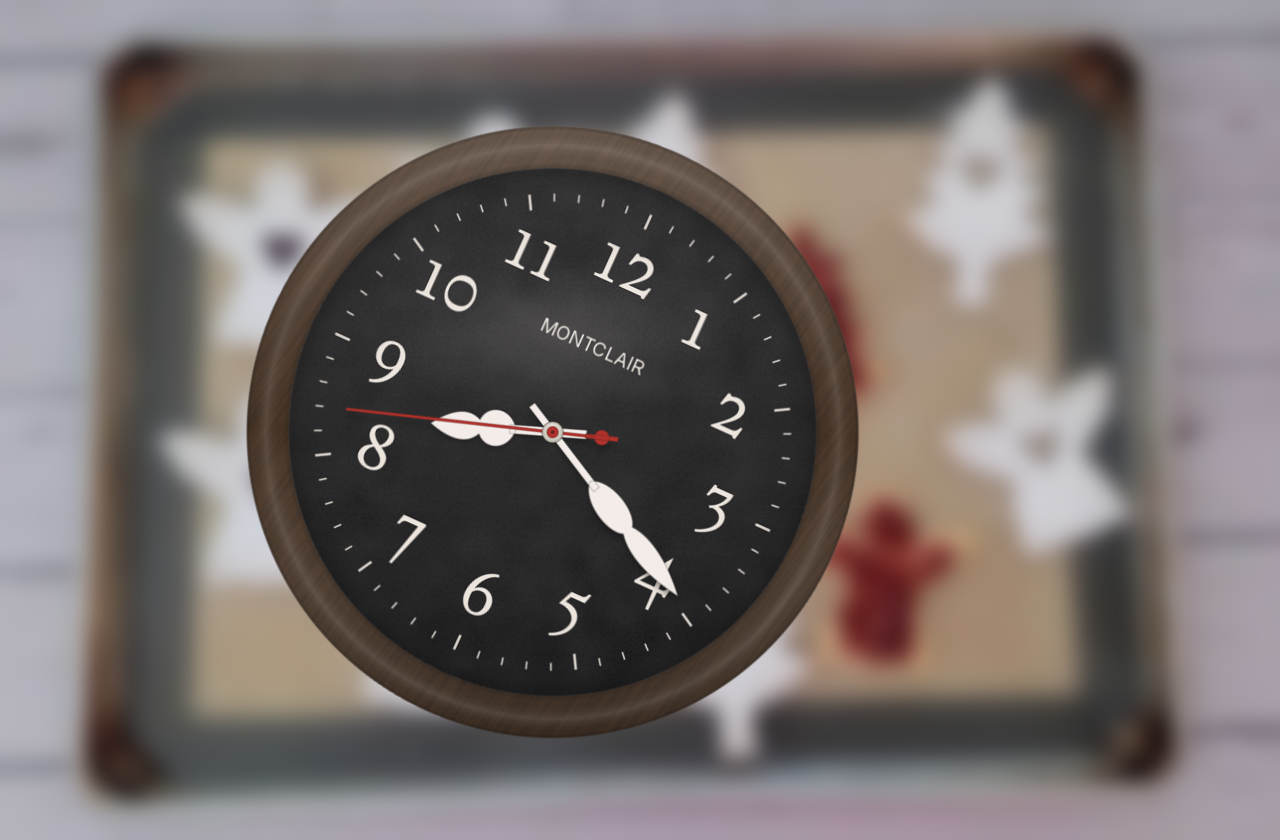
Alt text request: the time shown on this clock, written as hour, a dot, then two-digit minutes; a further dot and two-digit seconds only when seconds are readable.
8.19.42
